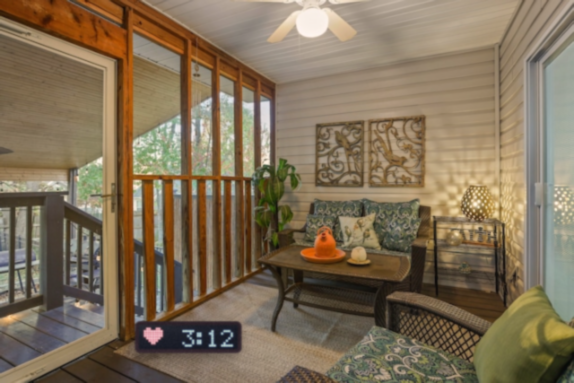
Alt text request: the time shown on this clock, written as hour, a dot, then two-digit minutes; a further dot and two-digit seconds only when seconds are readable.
3.12
